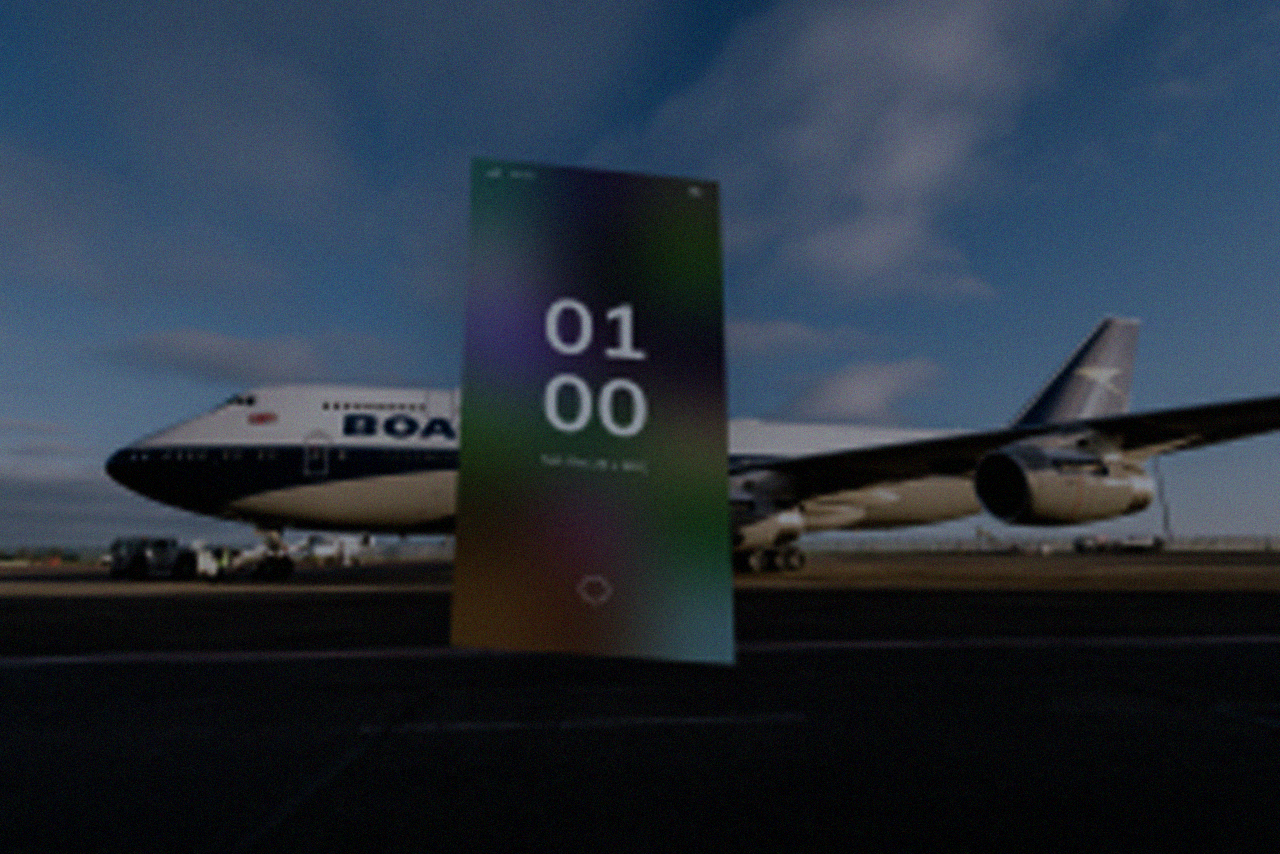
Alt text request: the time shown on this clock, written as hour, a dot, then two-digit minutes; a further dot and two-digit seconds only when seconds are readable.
1.00
